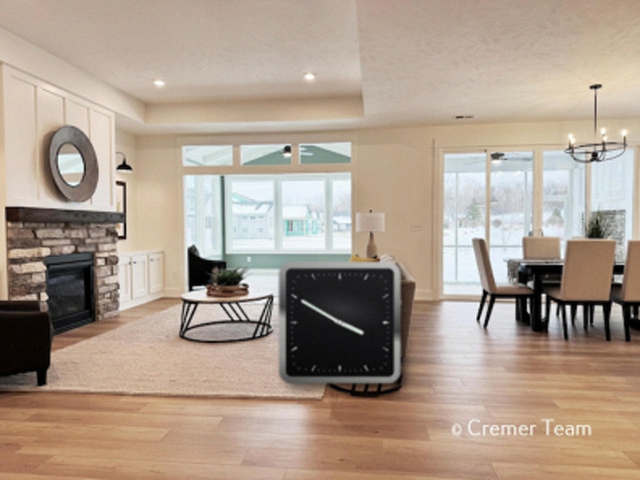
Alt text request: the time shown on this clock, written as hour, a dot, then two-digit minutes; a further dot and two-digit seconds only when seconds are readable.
3.50
